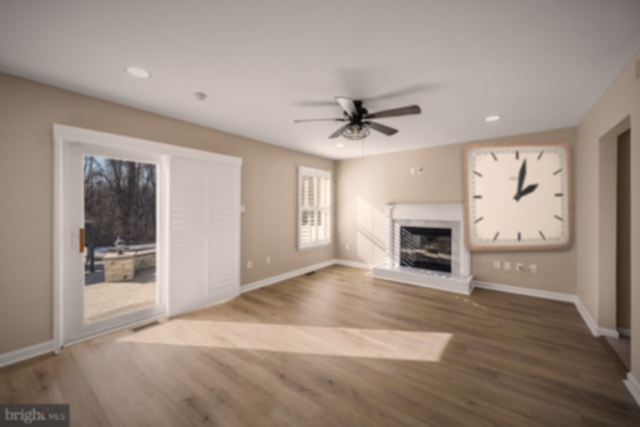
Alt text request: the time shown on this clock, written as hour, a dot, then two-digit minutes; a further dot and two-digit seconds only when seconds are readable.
2.02
